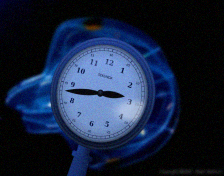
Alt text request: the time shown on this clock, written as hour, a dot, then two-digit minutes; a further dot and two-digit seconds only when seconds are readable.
2.43
